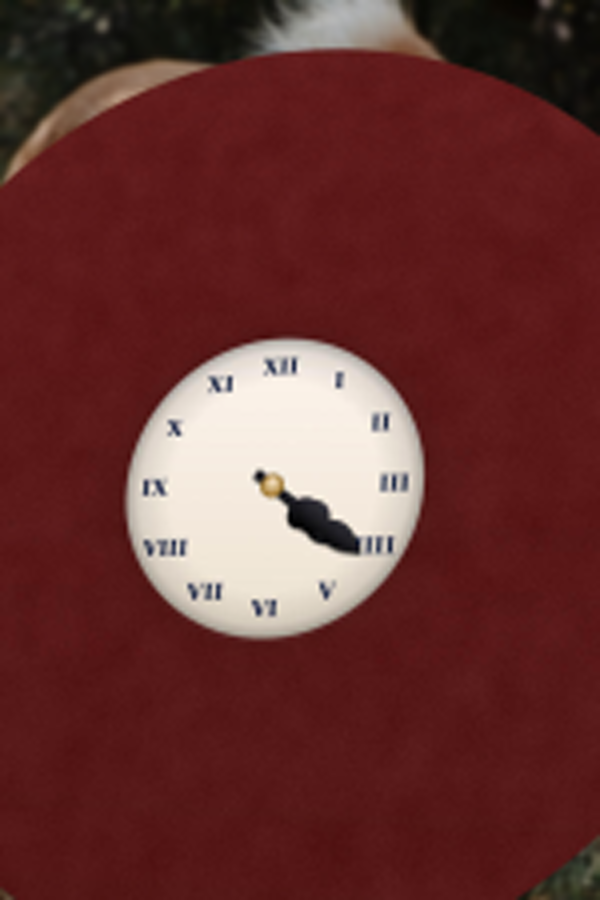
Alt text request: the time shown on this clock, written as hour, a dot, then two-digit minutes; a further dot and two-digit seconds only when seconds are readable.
4.21
